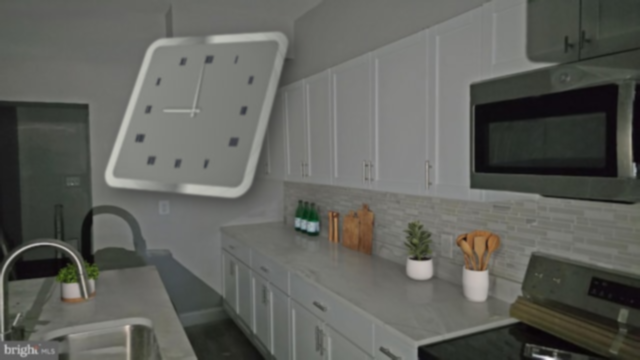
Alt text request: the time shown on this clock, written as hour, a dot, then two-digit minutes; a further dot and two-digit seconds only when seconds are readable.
8.59
